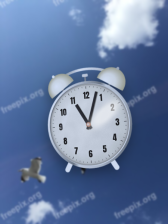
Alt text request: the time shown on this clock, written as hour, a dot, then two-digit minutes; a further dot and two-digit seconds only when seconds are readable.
11.03
